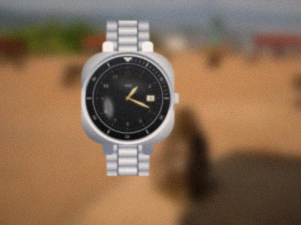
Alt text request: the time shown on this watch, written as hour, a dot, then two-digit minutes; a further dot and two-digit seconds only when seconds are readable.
1.19
